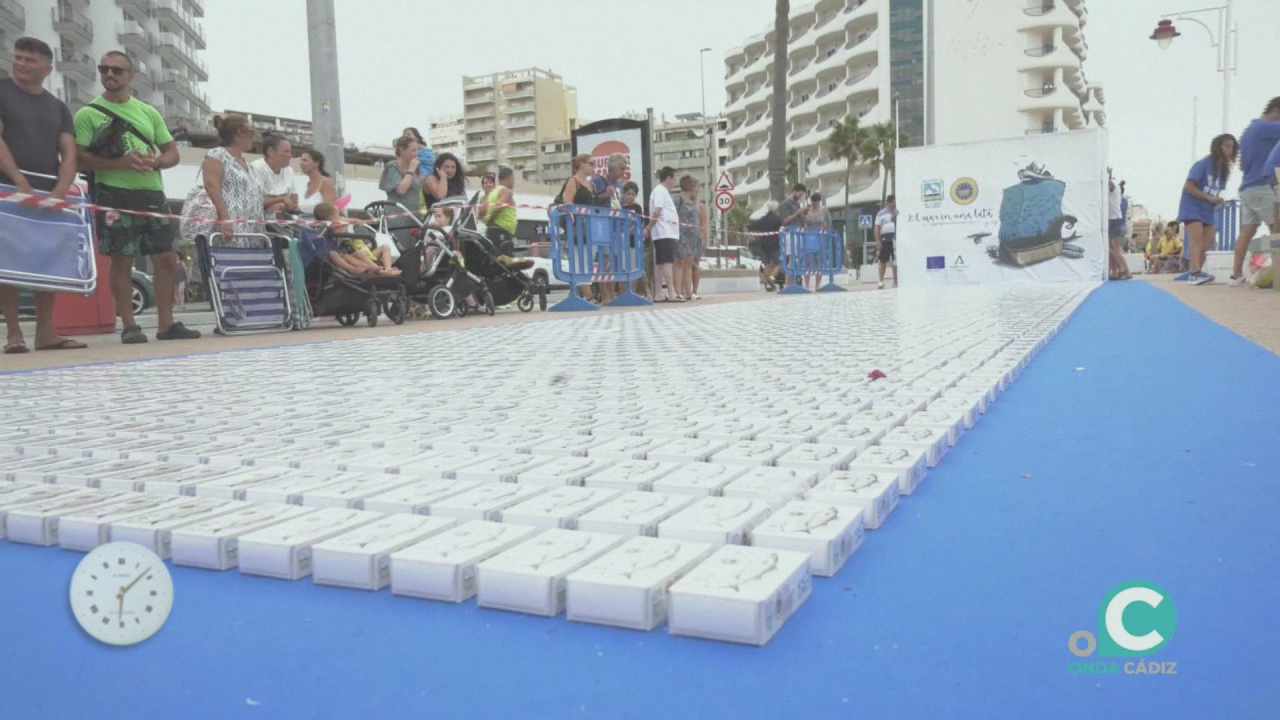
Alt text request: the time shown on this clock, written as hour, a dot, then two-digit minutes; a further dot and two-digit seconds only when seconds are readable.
6.08
